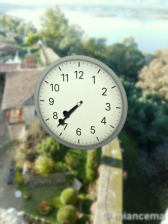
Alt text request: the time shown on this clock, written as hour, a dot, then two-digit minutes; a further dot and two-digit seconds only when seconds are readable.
7.37
